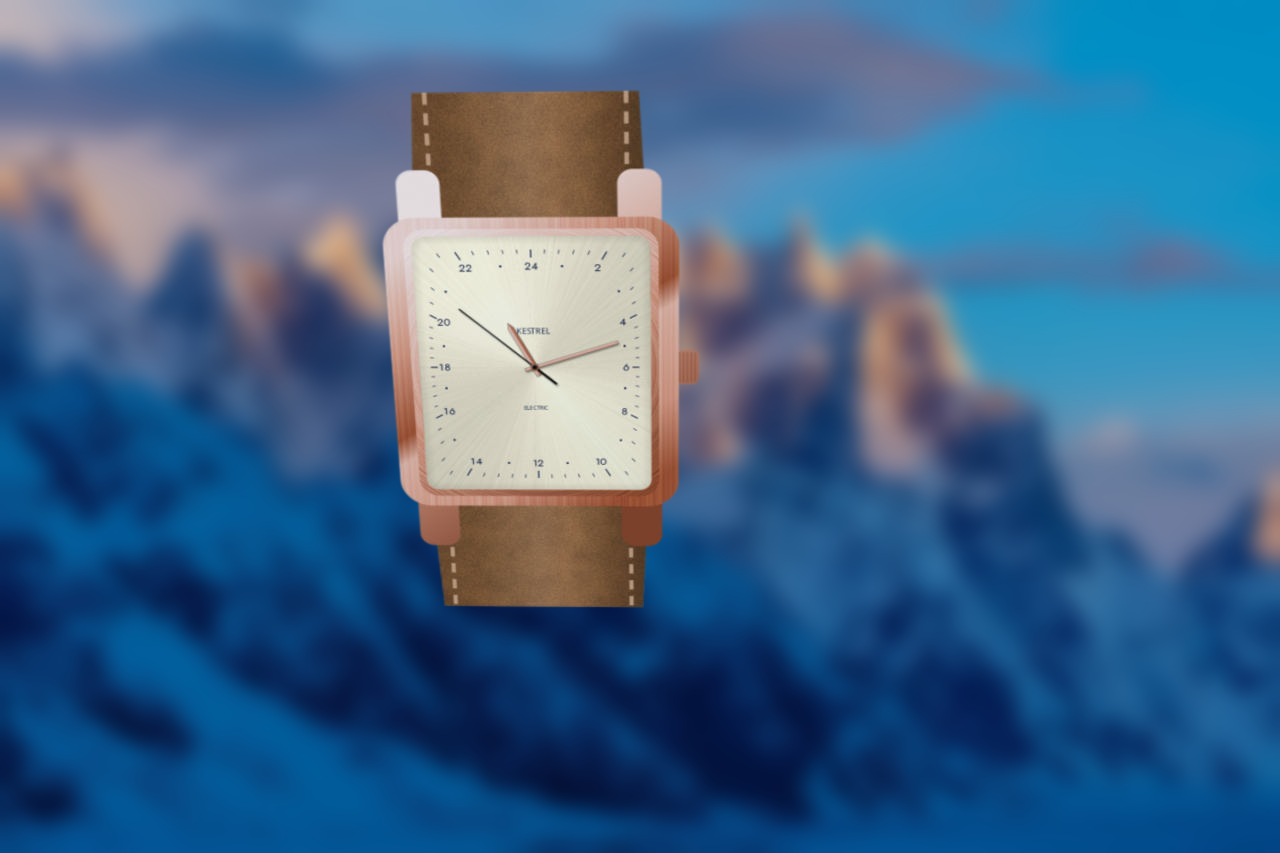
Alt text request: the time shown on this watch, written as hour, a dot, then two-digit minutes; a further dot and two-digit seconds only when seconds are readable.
22.11.52
